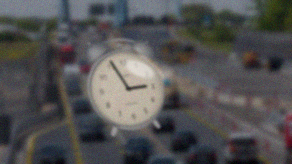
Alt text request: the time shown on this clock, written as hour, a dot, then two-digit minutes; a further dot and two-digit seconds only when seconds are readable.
2.56
